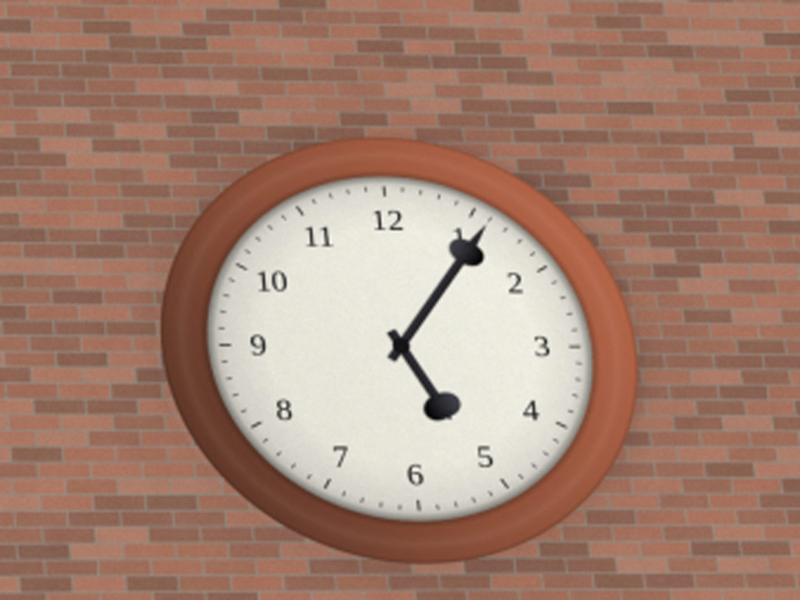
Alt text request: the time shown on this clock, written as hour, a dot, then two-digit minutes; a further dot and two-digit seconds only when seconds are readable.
5.06
